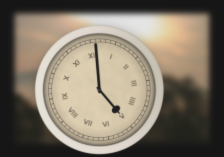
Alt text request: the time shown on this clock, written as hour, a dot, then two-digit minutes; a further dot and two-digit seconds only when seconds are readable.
5.01
